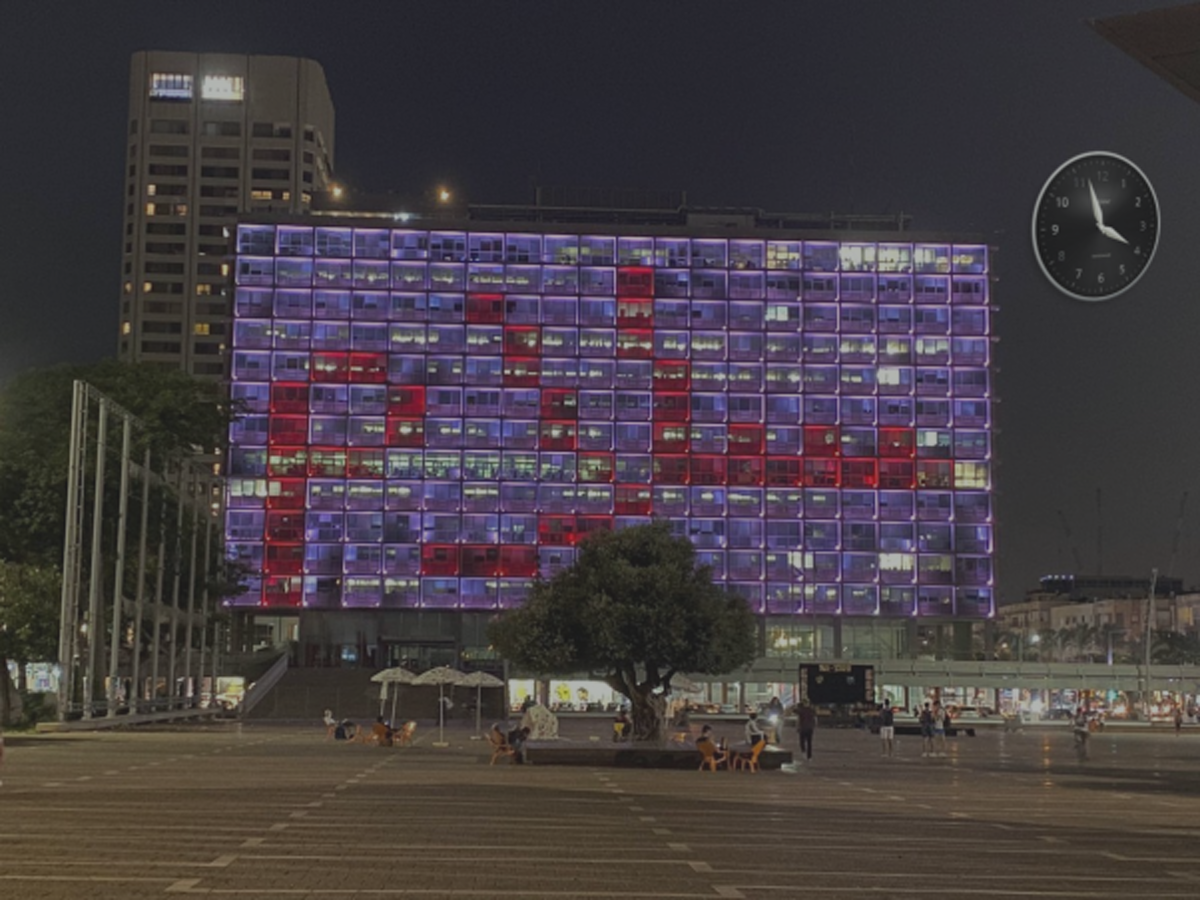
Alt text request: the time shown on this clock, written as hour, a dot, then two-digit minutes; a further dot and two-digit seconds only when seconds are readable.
3.57
